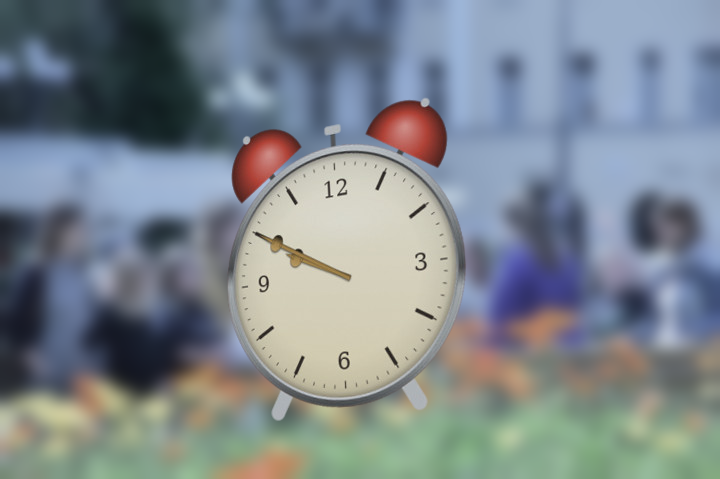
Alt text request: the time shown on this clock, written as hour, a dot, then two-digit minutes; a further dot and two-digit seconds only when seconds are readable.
9.50
